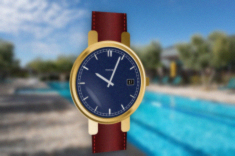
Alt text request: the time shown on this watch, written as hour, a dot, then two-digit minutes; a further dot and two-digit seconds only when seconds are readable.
10.04
